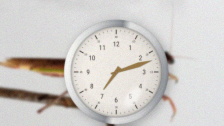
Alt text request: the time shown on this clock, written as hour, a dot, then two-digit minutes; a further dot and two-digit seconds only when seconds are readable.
7.12
